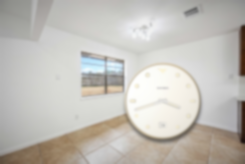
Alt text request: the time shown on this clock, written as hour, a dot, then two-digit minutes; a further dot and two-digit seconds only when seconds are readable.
3.42
